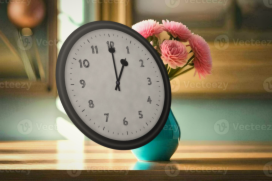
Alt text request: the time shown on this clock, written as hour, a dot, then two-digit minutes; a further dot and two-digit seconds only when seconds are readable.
1.00
